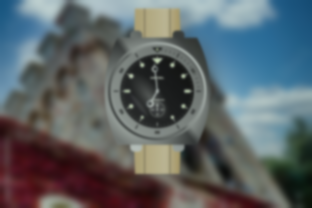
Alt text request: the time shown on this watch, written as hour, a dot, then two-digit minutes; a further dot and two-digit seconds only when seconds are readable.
6.59
